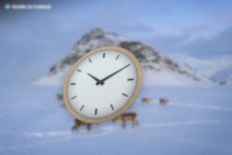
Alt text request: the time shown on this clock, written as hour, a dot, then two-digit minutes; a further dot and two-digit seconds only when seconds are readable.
10.10
